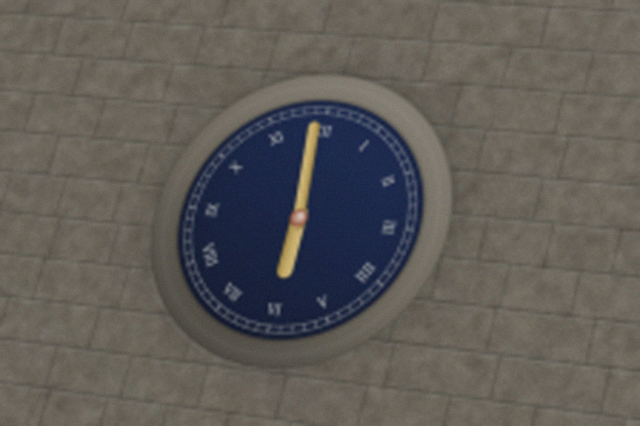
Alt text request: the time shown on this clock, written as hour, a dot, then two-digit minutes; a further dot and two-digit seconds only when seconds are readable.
5.59
